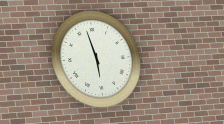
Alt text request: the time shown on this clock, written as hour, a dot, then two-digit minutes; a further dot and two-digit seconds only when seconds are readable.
5.58
